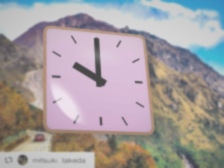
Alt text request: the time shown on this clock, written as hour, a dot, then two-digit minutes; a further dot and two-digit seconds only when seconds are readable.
10.00
